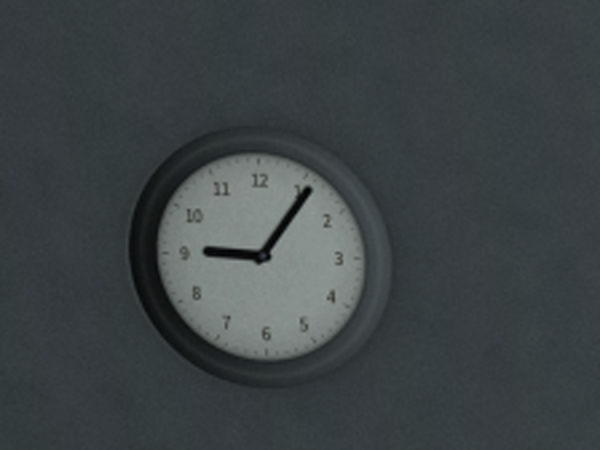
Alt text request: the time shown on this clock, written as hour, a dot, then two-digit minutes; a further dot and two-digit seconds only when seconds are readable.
9.06
